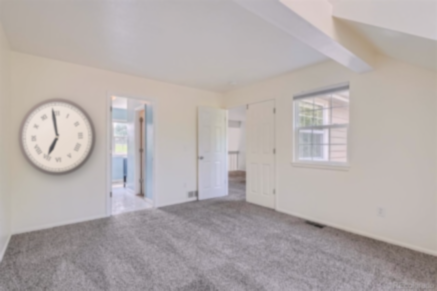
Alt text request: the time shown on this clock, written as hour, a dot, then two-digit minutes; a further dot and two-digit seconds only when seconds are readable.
6.59
